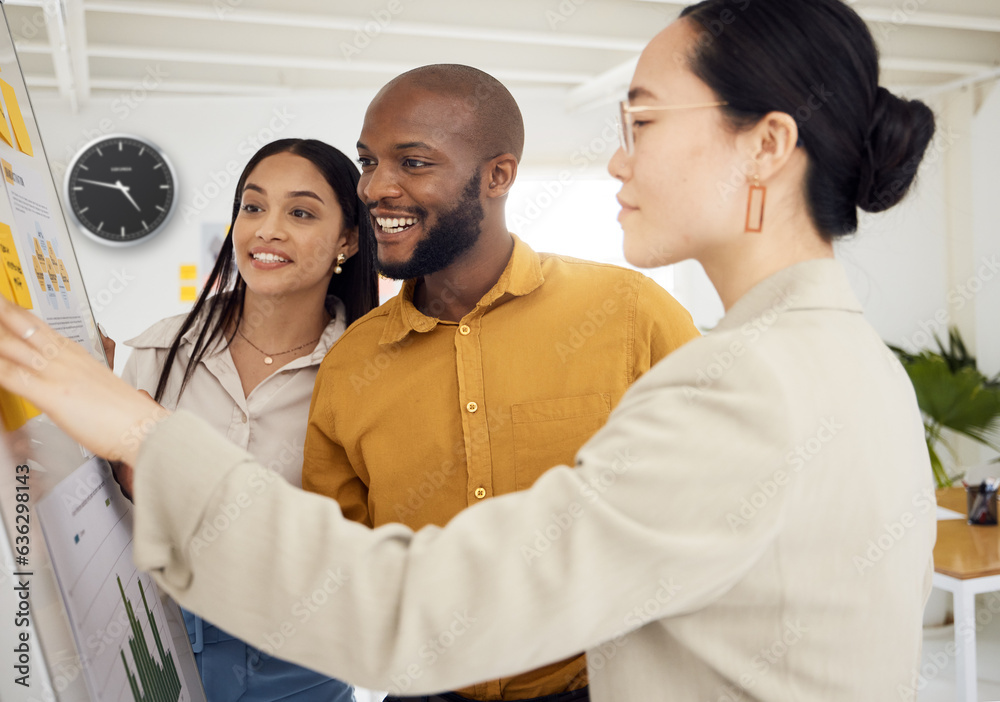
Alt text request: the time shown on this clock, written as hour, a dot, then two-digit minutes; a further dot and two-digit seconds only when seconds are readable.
4.47
